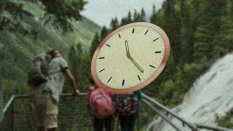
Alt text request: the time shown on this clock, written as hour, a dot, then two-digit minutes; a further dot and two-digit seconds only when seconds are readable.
11.23
